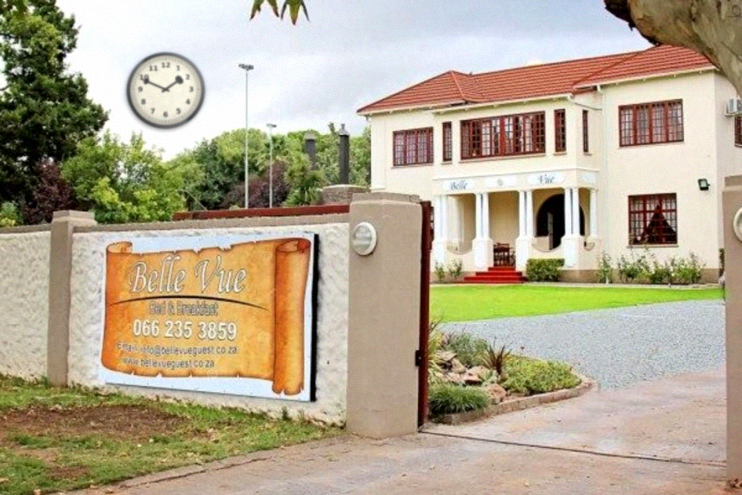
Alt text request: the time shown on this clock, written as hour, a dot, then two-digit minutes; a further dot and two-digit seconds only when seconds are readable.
1.49
